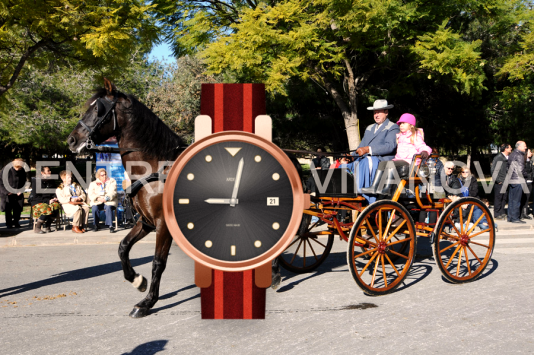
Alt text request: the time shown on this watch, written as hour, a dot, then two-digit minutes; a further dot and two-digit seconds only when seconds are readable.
9.02
